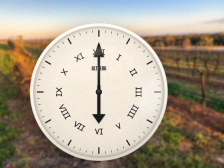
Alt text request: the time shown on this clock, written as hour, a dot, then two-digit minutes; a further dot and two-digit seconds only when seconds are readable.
6.00
